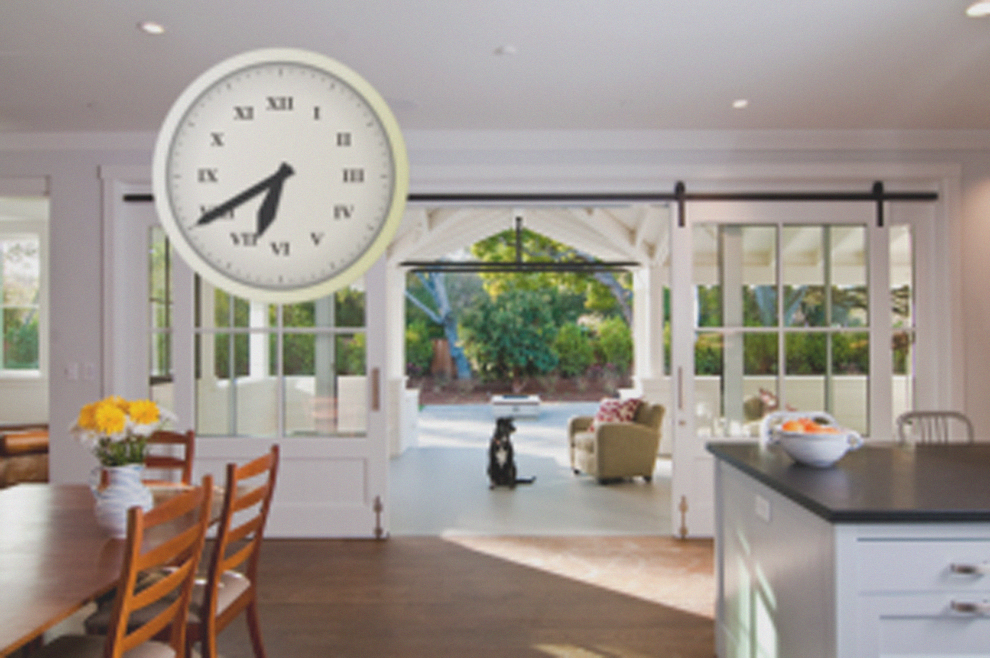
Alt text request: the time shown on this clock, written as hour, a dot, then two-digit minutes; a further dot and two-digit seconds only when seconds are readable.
6.40
